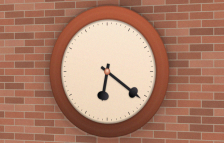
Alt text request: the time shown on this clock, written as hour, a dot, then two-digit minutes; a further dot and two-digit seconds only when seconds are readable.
6.21
